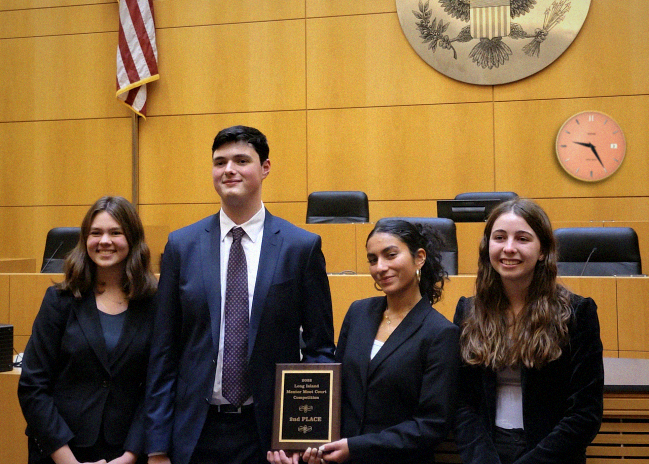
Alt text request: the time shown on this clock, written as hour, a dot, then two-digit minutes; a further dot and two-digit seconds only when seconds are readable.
9.25
